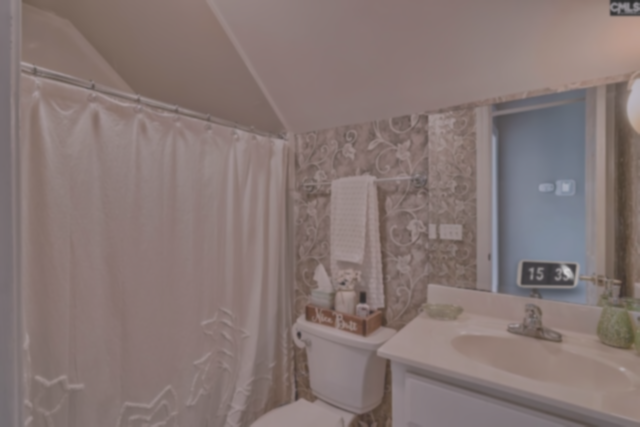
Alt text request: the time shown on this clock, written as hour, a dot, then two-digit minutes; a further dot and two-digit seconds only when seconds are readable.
15.35
